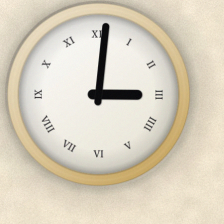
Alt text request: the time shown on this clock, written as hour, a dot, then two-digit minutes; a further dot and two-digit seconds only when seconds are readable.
3.01
